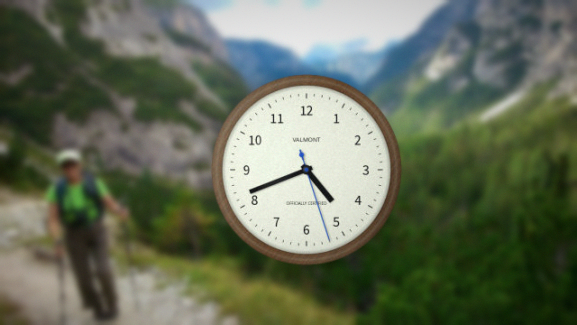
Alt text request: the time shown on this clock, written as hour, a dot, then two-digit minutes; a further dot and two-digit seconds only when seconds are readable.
4.41.27
